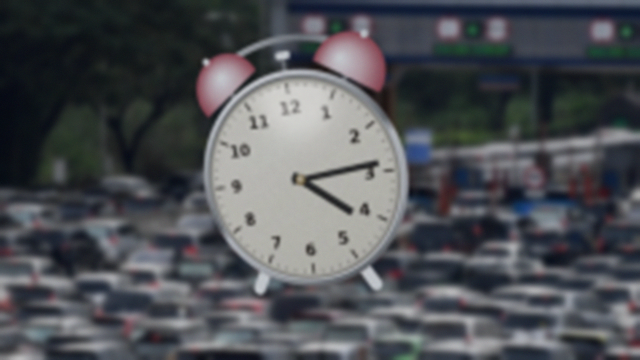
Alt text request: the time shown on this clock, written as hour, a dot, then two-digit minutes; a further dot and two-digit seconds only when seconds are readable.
4.14
